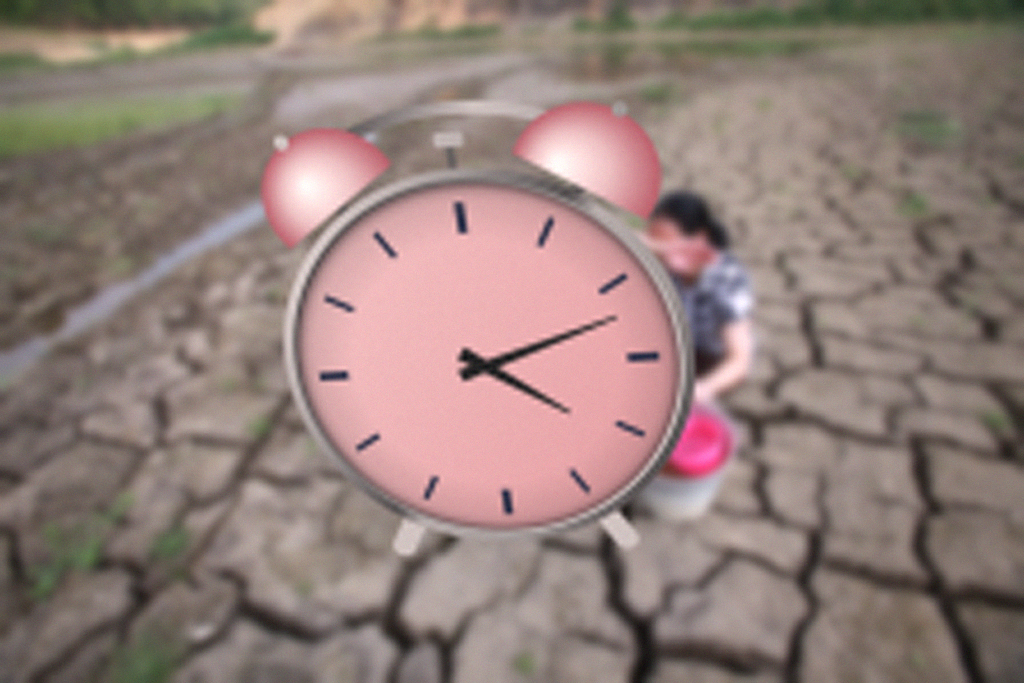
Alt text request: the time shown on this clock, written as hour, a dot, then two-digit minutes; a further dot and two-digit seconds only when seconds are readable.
4.12
